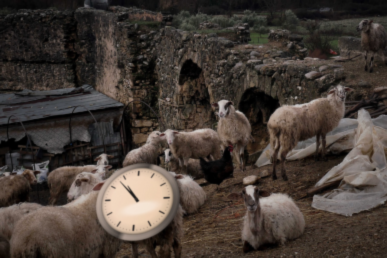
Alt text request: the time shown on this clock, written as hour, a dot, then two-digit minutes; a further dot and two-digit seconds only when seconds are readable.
10.53
